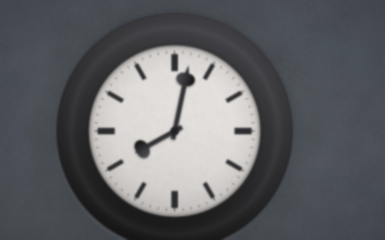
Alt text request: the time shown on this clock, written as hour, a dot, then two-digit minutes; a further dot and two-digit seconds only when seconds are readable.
8.02
